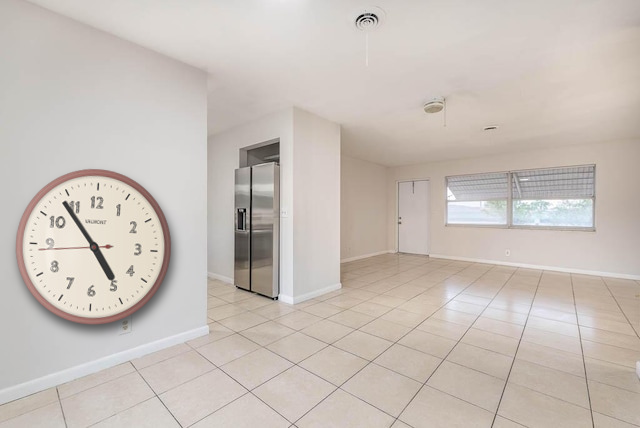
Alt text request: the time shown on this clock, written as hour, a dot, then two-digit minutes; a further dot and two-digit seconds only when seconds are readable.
4.53.44
